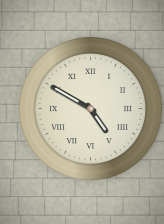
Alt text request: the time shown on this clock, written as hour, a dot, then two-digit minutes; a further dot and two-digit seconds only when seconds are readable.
4.50
